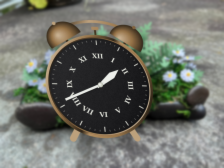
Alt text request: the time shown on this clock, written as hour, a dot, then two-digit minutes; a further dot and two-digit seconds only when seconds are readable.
1.41
